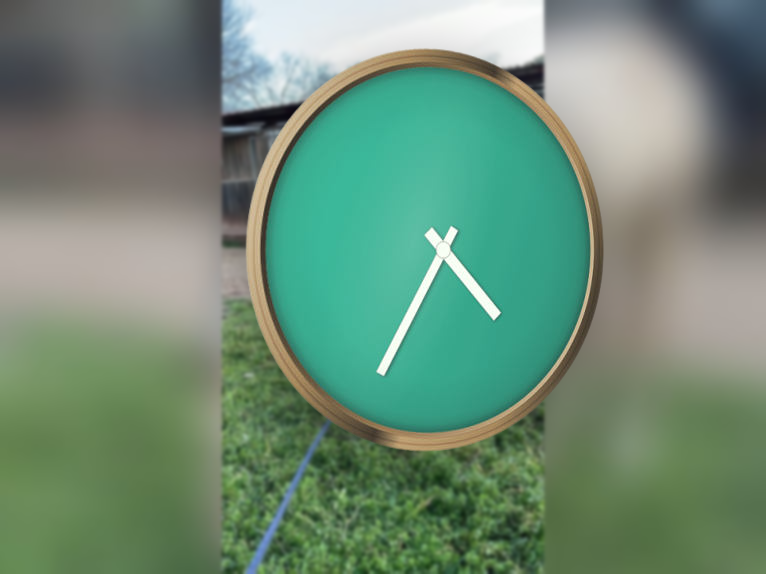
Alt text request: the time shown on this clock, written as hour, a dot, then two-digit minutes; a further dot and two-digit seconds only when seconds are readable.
4.35
